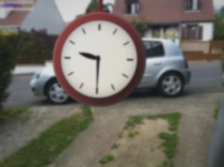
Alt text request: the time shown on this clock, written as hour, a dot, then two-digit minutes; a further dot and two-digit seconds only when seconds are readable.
9.30
